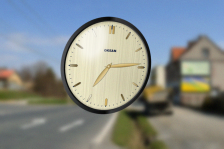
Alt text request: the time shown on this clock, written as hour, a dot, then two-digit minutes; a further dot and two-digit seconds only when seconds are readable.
7.14
